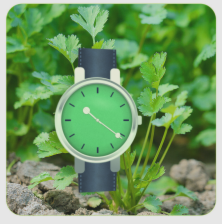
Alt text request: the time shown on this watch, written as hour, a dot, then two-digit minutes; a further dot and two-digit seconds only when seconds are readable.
10.21
